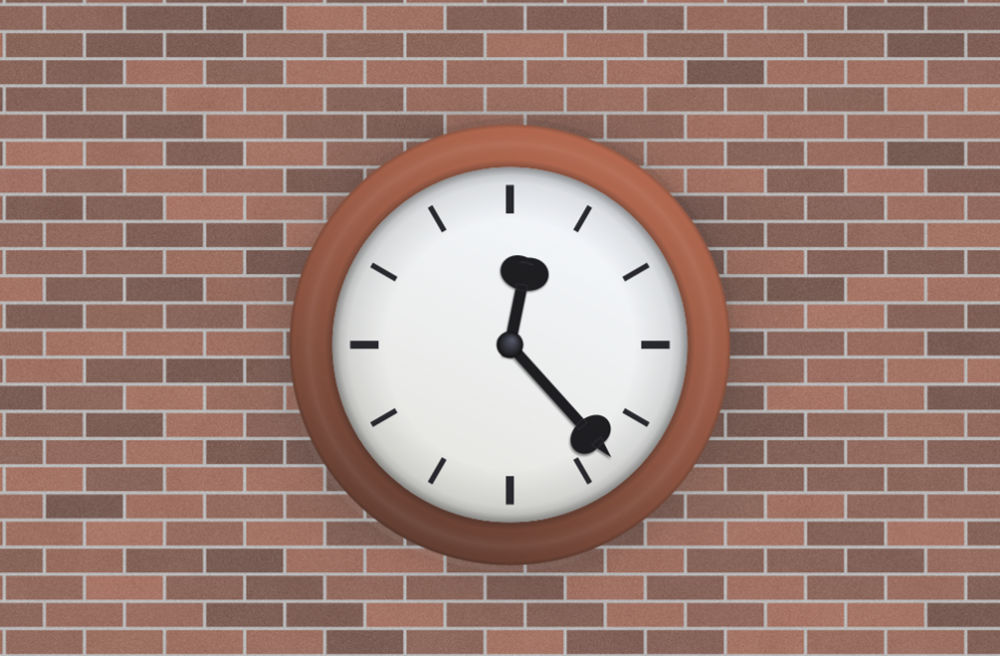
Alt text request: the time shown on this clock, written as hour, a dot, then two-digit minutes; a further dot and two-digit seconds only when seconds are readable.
12.23
